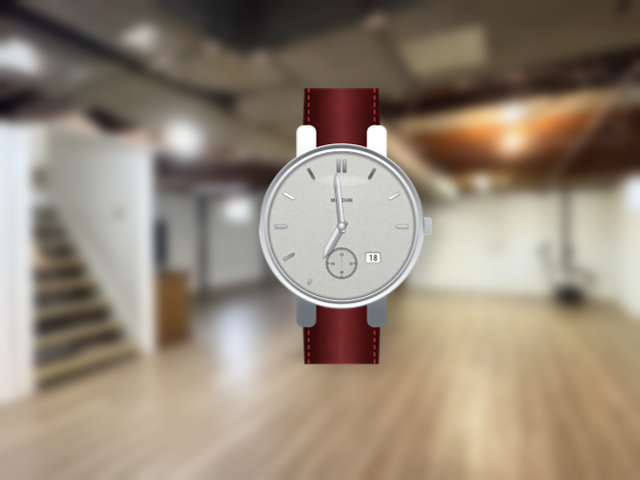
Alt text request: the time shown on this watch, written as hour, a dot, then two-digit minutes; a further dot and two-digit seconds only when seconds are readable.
6.59
